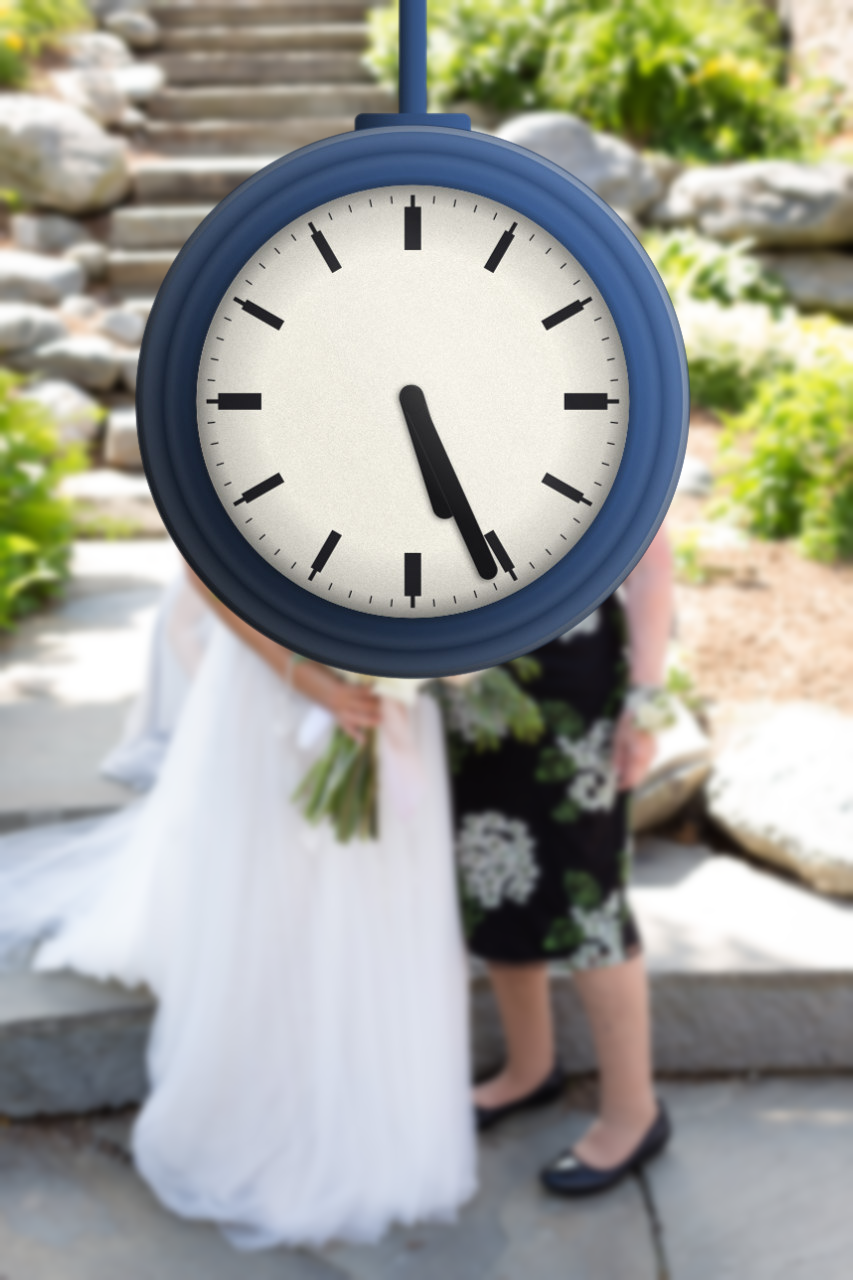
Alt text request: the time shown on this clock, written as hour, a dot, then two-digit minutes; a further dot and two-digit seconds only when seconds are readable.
5.26
